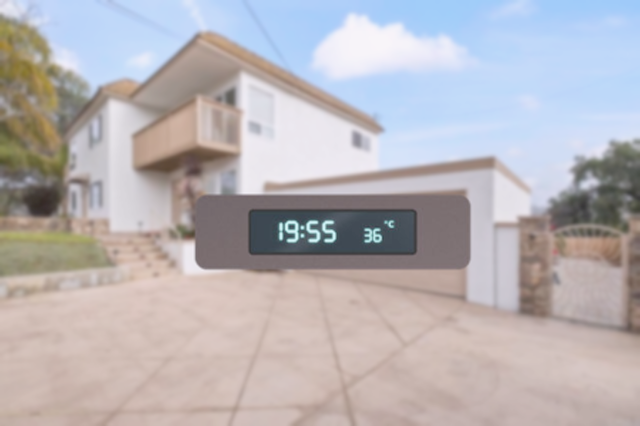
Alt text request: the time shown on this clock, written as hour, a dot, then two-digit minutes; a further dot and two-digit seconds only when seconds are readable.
19.55
